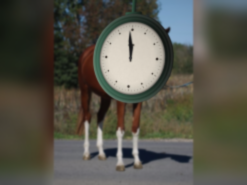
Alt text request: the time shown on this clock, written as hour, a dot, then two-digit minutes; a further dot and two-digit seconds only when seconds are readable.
11.59
